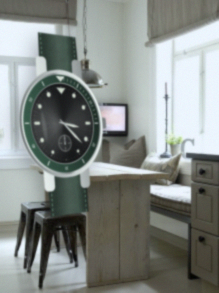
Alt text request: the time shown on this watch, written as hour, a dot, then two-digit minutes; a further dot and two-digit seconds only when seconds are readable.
3.22
